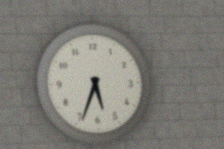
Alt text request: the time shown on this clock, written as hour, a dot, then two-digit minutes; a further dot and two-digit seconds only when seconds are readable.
5.34
